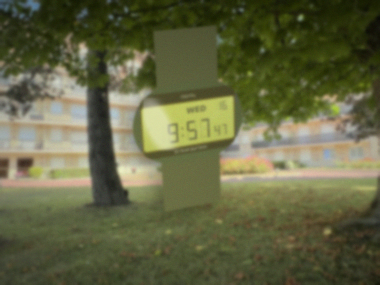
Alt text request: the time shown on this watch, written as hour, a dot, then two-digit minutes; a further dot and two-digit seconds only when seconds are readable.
9.57
